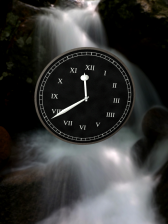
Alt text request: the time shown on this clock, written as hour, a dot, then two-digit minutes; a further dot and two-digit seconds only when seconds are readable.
11.39
